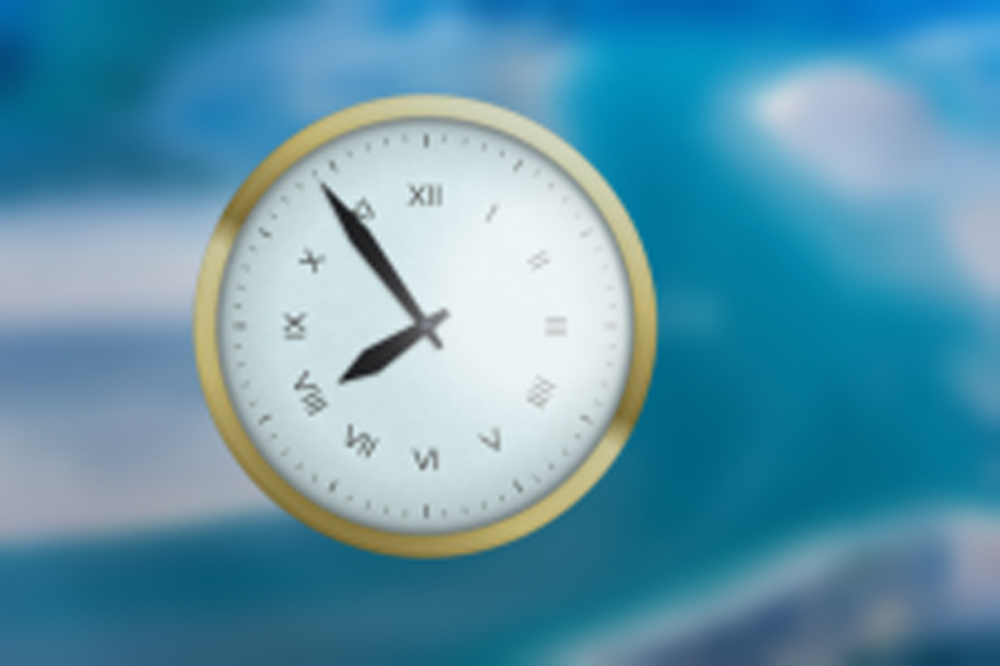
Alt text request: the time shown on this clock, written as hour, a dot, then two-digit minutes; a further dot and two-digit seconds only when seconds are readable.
7.54
